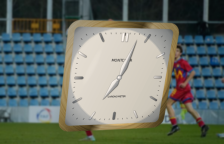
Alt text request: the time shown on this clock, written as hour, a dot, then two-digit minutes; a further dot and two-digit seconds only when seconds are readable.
7.03
